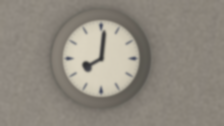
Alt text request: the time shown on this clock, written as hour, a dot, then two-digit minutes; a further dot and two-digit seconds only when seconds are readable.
8.01
